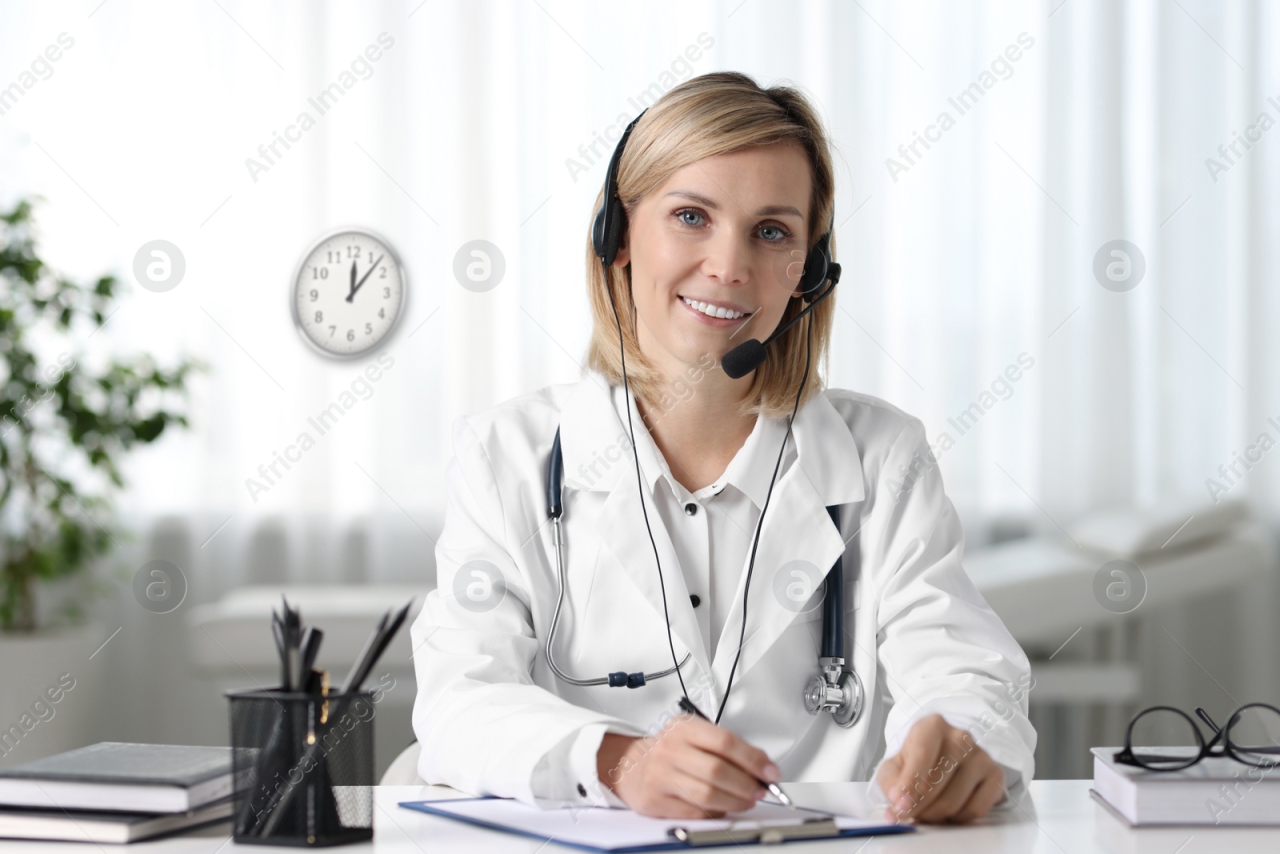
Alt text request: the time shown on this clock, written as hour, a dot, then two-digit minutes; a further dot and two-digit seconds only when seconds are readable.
12.07
